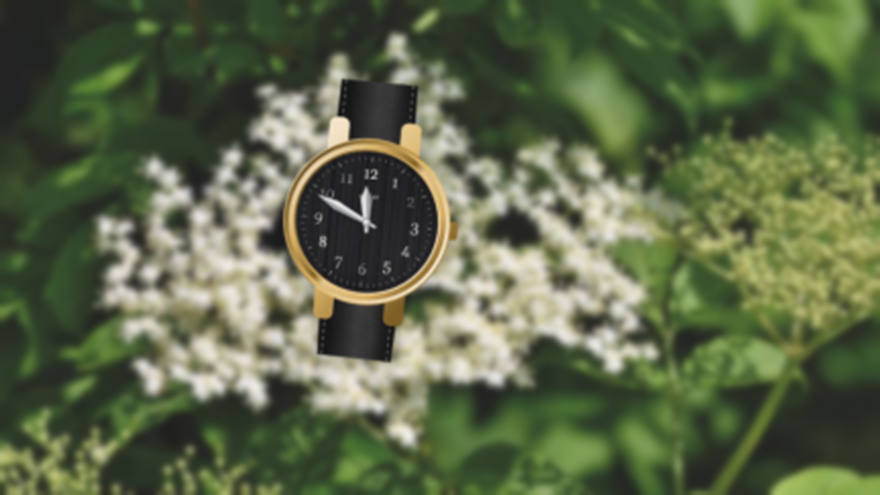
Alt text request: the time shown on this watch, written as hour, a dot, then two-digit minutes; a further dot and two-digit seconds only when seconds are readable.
11.49
